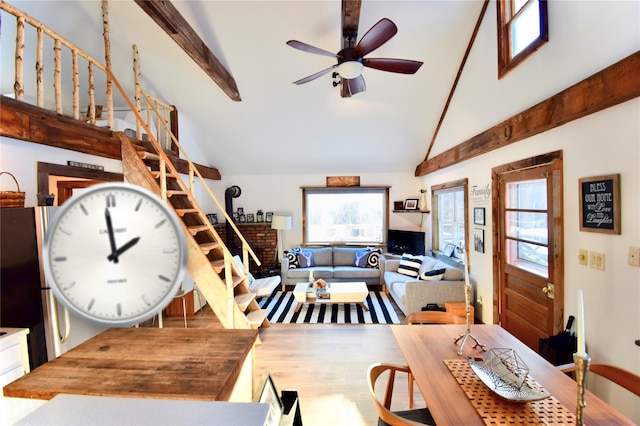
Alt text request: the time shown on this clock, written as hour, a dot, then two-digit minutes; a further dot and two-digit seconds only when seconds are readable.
1.59
